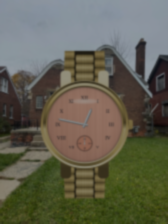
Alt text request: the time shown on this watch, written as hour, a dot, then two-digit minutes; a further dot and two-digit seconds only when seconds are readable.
12.47
